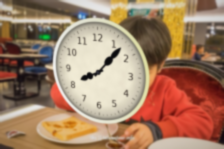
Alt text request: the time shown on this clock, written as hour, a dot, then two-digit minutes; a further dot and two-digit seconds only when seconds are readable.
8.07
